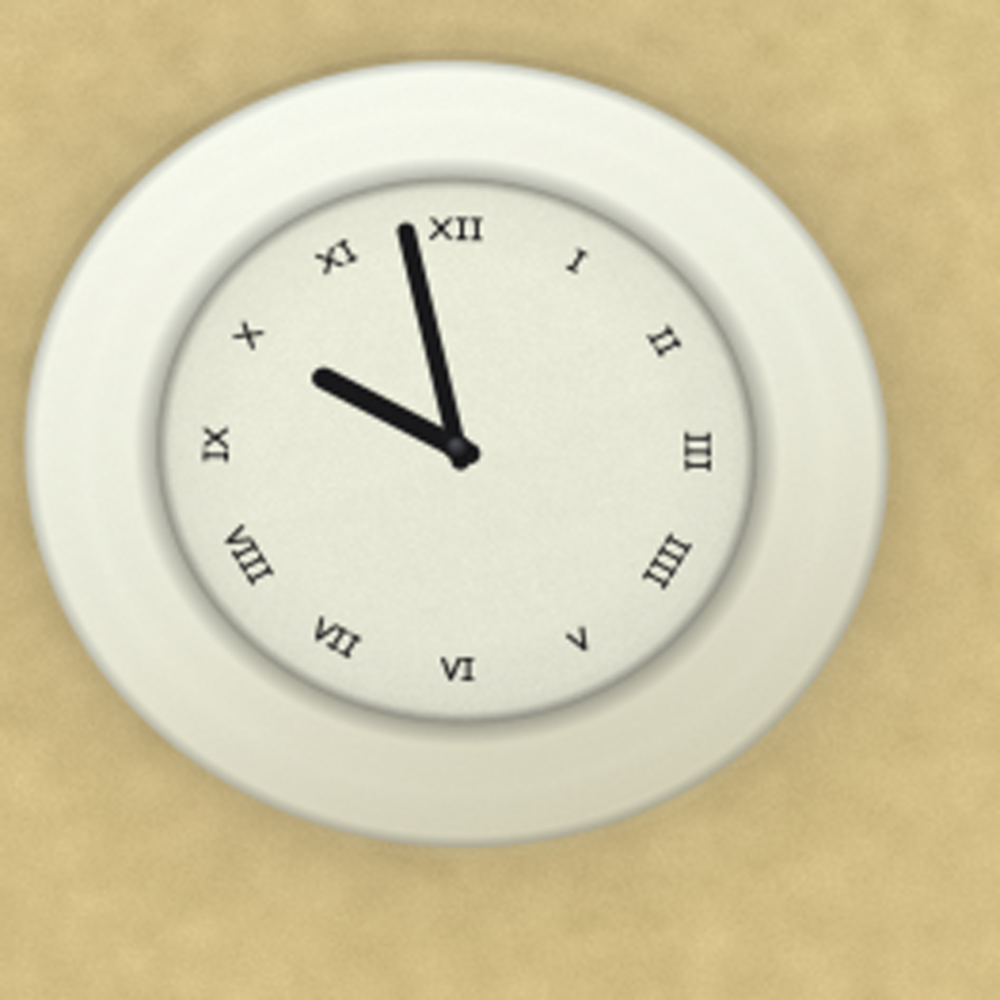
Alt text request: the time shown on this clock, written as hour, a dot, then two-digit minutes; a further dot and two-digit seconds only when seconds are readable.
9.58
